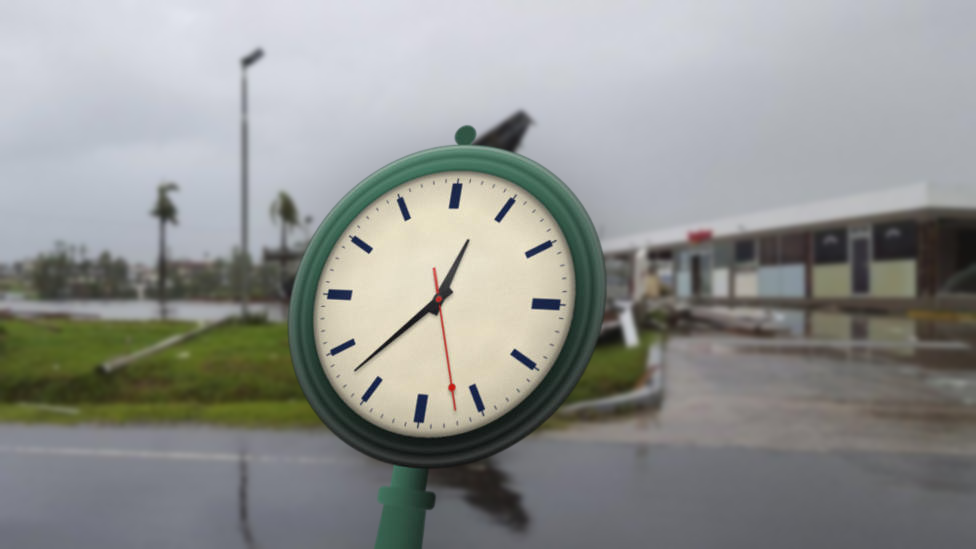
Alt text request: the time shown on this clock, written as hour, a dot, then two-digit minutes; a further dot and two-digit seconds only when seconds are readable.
12.37.27
